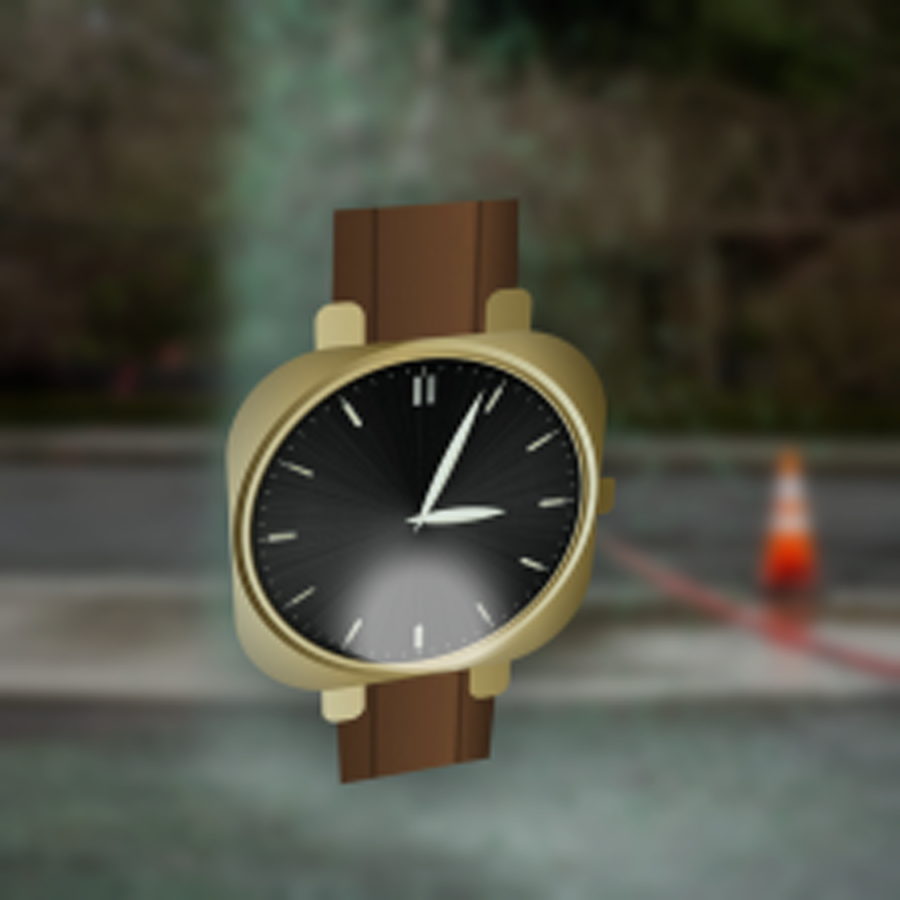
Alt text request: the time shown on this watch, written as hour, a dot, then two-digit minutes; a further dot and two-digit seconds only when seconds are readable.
3.04
